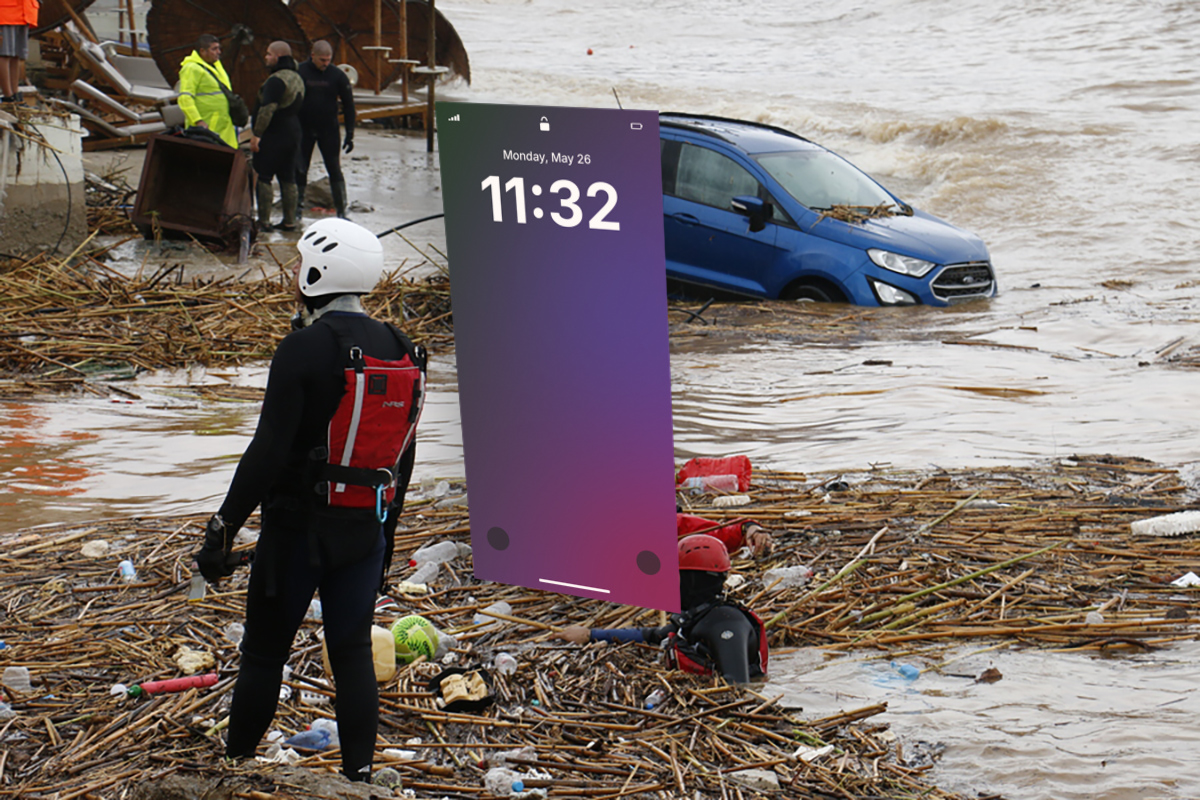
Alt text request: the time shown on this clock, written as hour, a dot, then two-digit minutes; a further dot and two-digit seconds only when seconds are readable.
11.32
